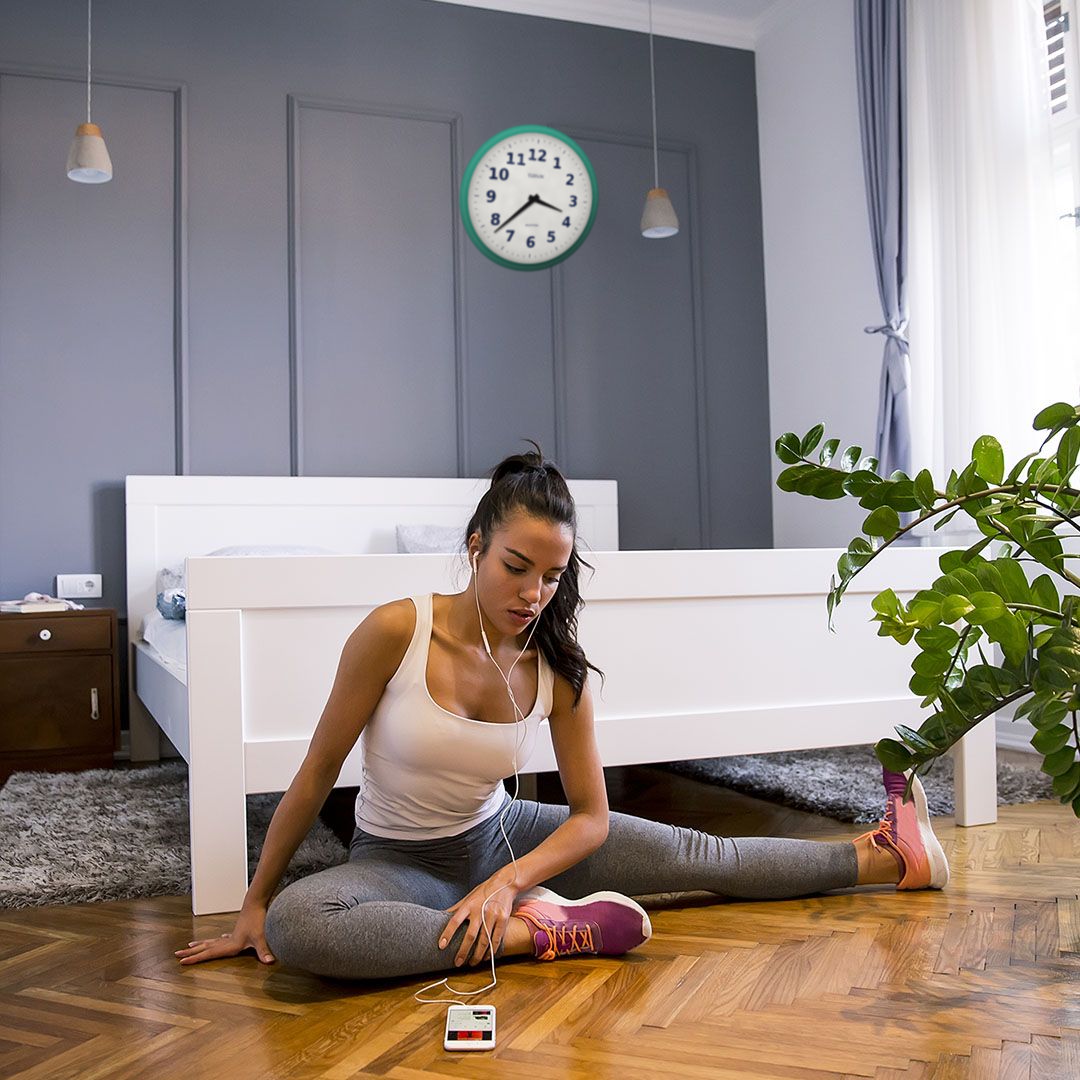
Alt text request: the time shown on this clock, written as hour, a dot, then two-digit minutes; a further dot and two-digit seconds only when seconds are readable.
3.38
